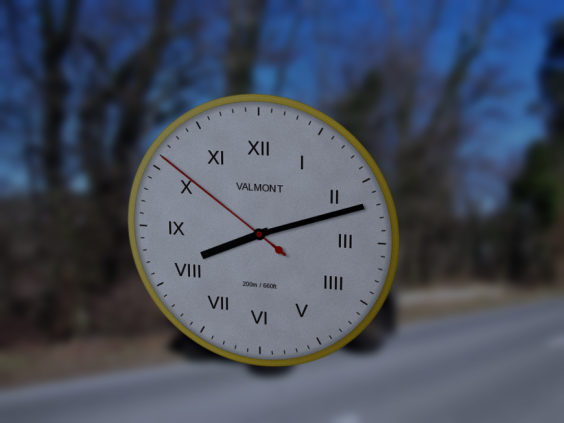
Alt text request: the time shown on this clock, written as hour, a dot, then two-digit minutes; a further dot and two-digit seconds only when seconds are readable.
8.11.51
